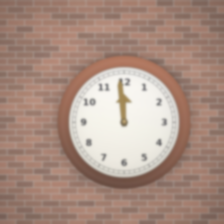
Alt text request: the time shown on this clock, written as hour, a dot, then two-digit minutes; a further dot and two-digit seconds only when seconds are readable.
11.59
